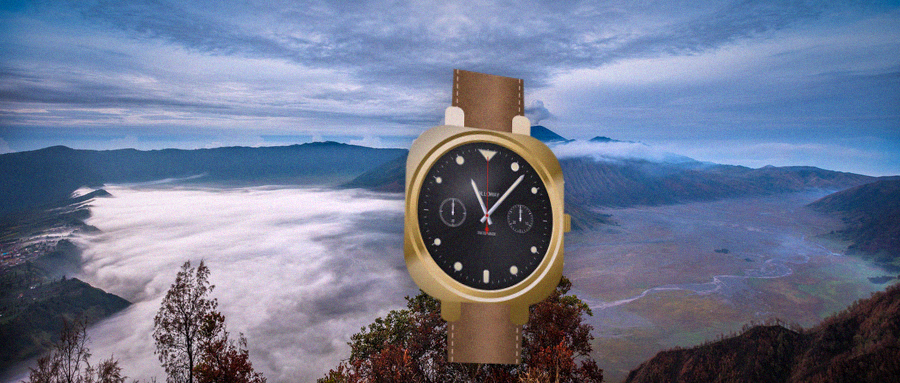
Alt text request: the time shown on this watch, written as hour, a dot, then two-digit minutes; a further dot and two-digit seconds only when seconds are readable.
11.07
